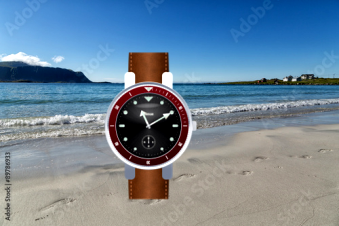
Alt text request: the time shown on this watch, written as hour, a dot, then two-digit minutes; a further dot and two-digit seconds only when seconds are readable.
11.10
